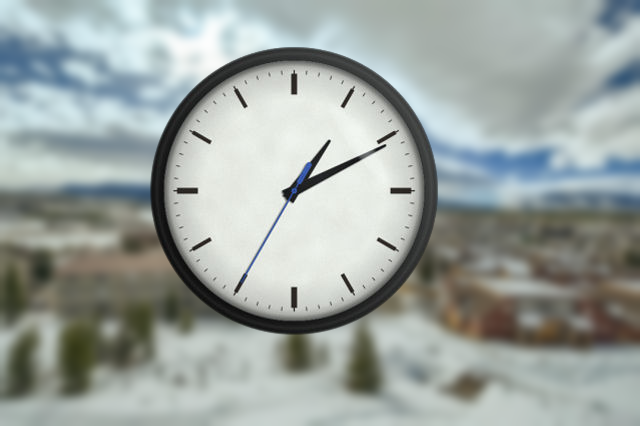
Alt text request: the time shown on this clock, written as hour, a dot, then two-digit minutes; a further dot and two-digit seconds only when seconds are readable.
1.10.35
